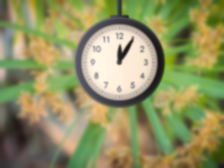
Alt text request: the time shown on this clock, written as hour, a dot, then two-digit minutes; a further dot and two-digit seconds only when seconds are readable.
12.05
